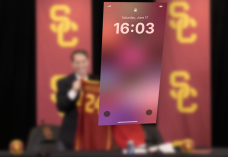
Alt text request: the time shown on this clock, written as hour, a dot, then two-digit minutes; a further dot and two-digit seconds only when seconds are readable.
16.03
